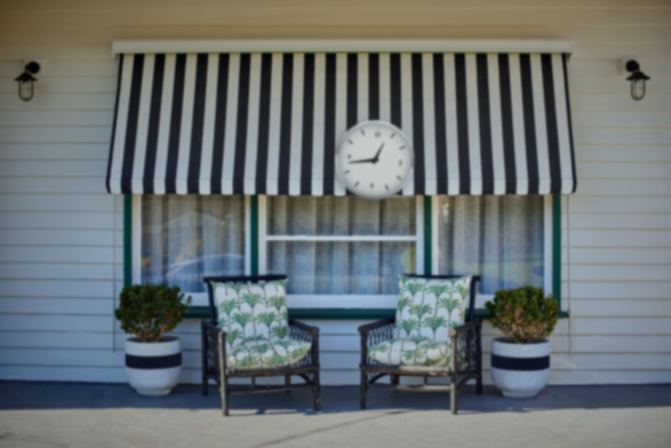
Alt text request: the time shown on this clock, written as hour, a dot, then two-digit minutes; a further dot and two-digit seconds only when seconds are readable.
12.43
